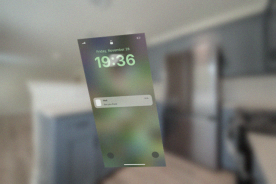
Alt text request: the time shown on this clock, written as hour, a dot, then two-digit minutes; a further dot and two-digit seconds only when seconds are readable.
19.36
